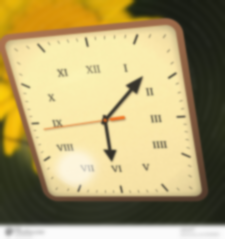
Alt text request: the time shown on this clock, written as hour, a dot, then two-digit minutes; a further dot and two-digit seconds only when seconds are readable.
6.07.44
